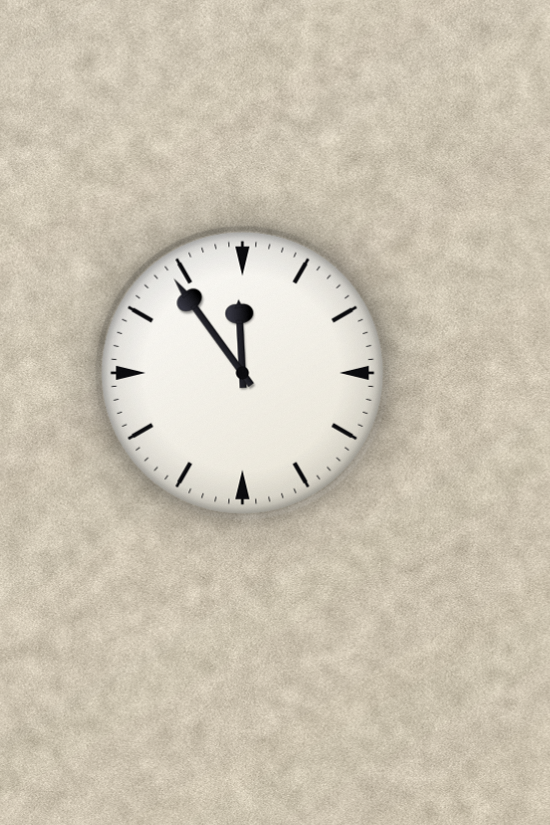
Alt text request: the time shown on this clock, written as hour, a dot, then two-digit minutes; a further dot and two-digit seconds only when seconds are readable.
11.54
